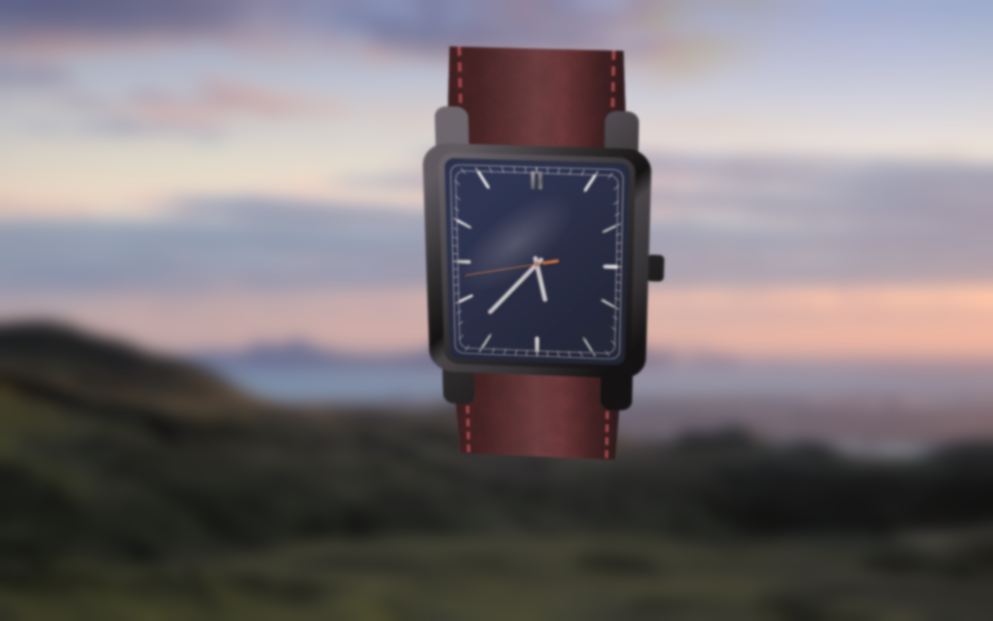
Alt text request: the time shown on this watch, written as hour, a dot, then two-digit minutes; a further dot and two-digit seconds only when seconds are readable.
5.36.43
